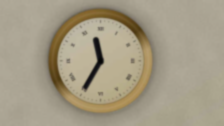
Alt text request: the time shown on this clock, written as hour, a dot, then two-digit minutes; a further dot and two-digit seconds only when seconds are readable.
11.35
